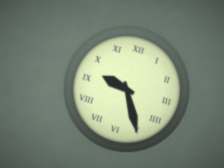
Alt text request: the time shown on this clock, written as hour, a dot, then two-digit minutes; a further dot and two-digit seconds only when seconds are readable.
9.25
